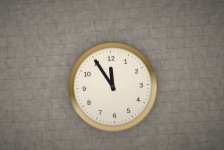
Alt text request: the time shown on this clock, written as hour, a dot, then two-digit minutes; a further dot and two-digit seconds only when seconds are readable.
11.55
